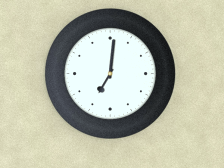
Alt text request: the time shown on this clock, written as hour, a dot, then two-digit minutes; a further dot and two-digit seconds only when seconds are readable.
7.01
